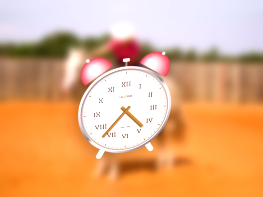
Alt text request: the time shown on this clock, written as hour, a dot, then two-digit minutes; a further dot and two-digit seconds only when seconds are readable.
4.37
